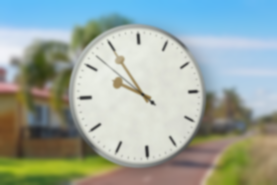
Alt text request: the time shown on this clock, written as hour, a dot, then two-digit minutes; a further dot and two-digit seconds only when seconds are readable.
9.54.52
